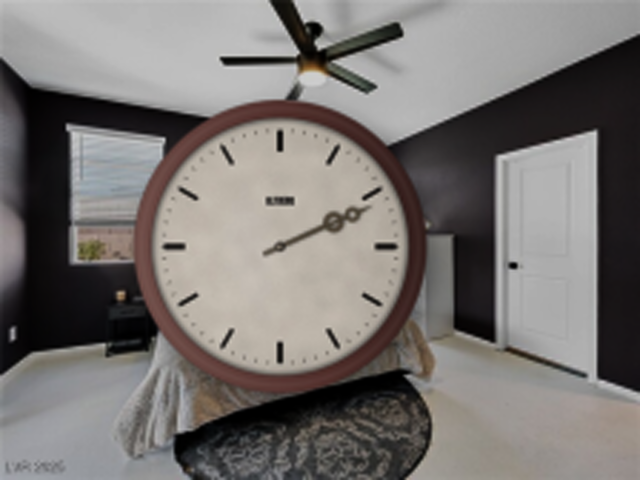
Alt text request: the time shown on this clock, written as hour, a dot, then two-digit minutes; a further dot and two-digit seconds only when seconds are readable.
2.11
